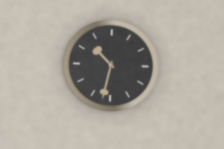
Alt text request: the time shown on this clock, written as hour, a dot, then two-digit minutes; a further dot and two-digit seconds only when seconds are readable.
10.32
